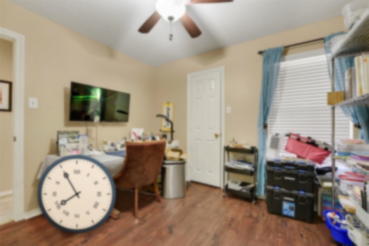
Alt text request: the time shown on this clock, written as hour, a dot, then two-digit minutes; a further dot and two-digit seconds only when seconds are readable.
7.55
